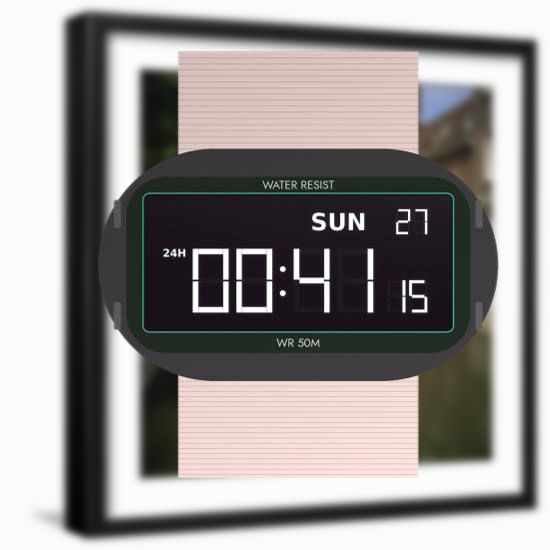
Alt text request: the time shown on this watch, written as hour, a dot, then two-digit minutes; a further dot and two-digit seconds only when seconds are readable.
0.41.15
